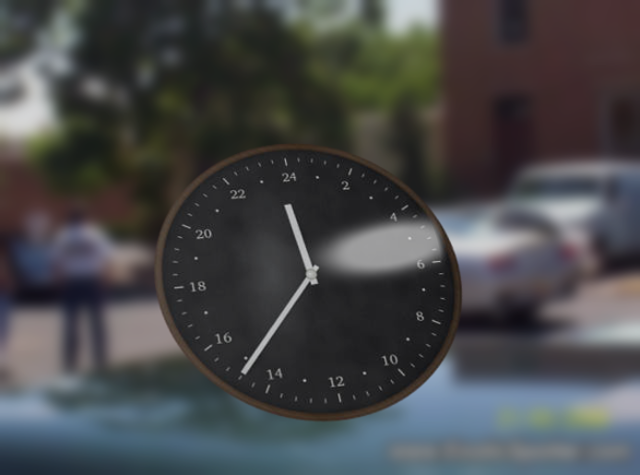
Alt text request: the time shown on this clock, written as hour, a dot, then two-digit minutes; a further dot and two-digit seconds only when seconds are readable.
23.37
